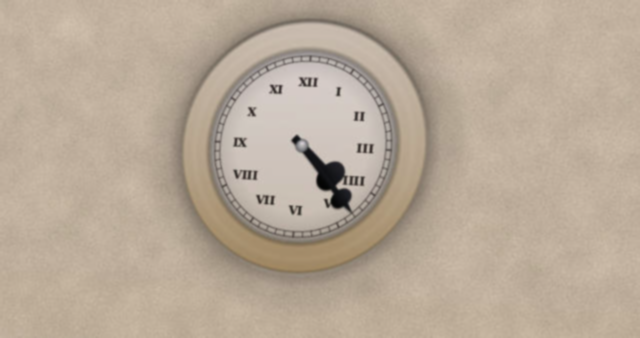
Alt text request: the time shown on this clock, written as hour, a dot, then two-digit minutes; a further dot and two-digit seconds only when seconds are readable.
4.23
